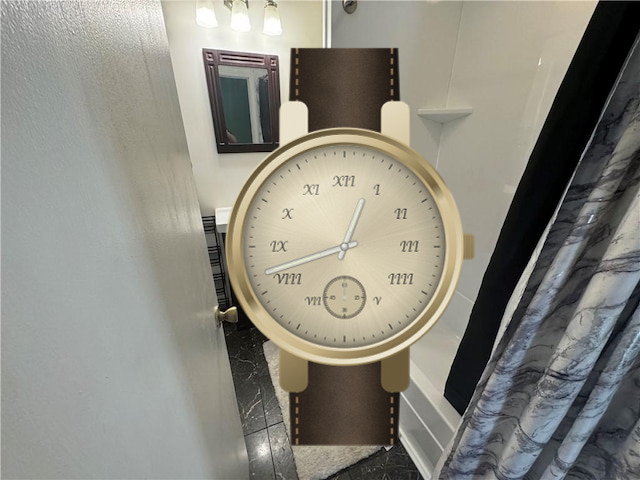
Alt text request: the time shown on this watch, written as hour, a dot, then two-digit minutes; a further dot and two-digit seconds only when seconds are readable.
12.42
